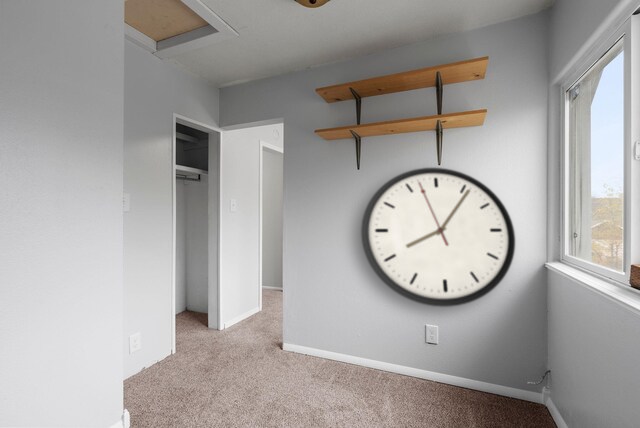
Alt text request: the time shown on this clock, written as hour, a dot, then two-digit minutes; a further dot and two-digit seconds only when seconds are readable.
8.05.57
